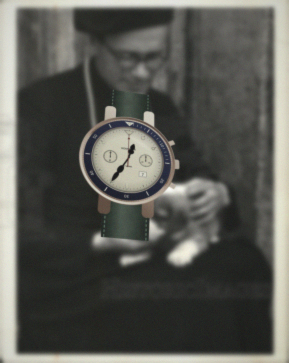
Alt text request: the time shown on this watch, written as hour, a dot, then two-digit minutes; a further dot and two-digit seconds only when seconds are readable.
12.35
